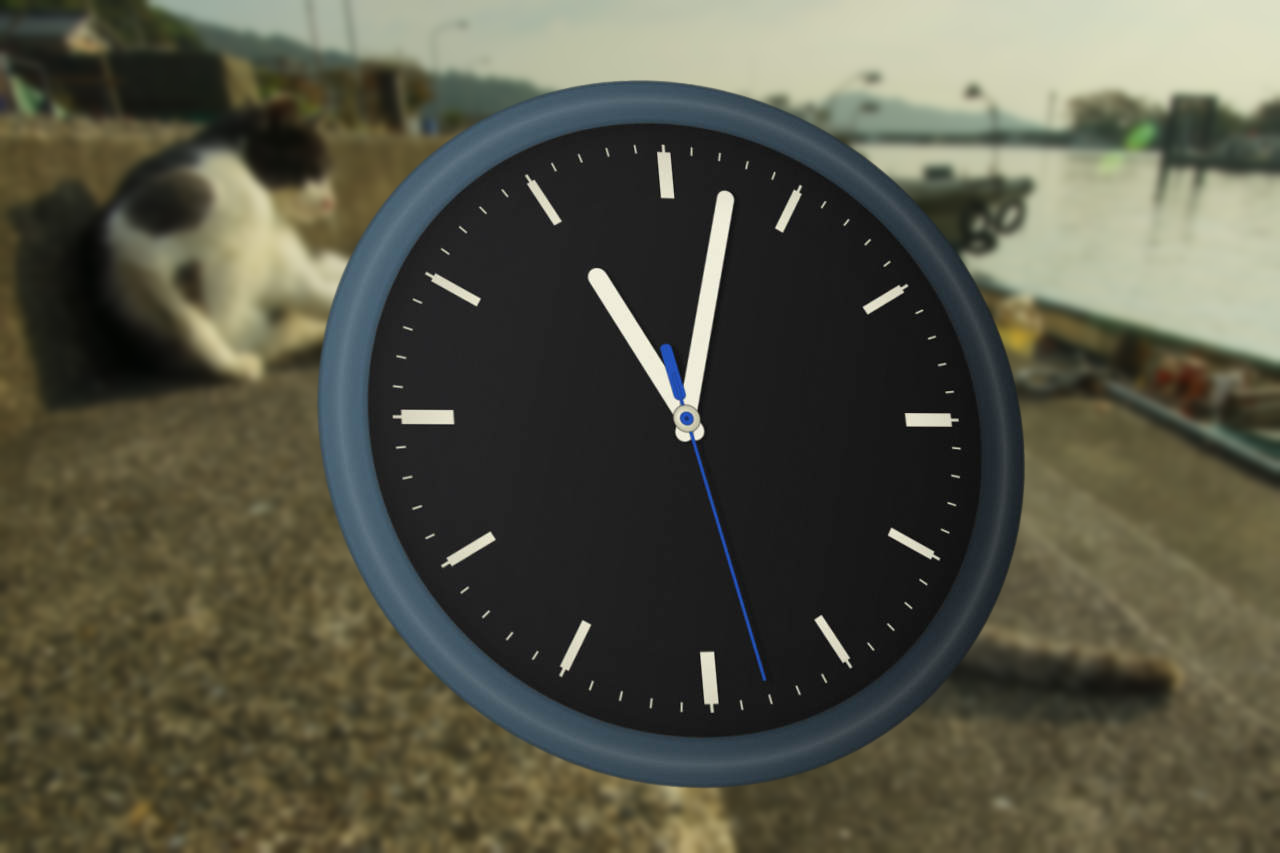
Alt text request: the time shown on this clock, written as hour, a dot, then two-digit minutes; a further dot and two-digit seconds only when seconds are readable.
11.02.28
